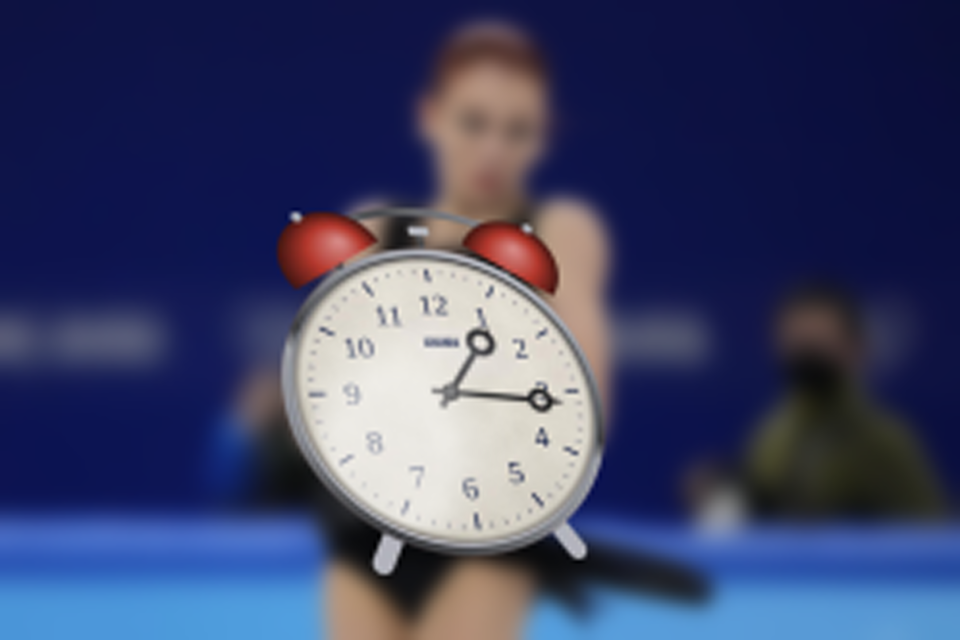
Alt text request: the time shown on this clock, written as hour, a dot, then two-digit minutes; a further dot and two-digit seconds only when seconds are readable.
1.16
